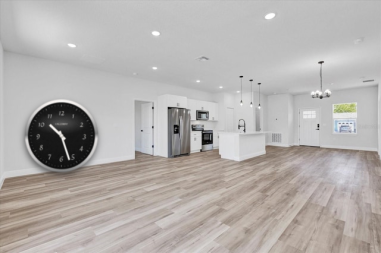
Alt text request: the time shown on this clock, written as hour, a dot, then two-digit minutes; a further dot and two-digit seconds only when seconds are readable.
10.27
